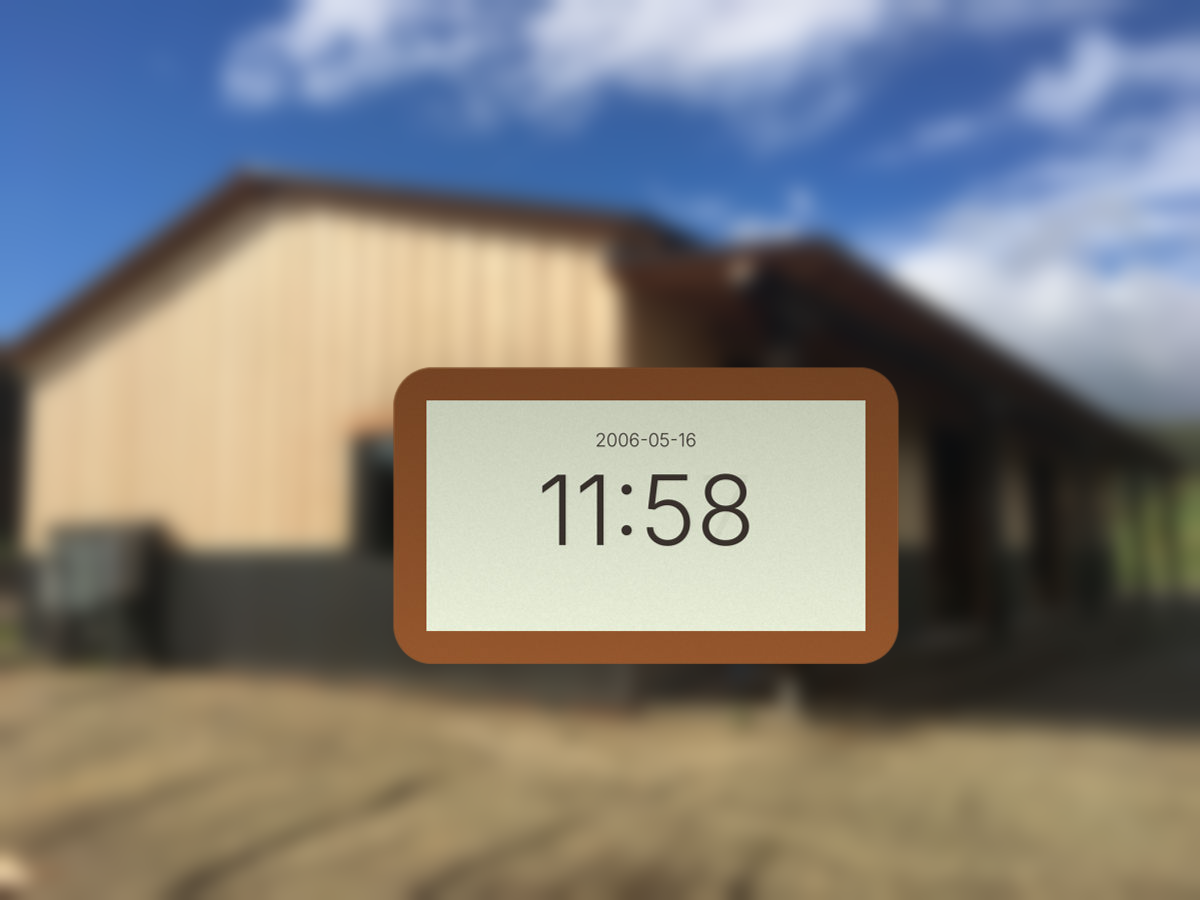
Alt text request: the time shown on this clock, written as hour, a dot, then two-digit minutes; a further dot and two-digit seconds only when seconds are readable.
11.58
